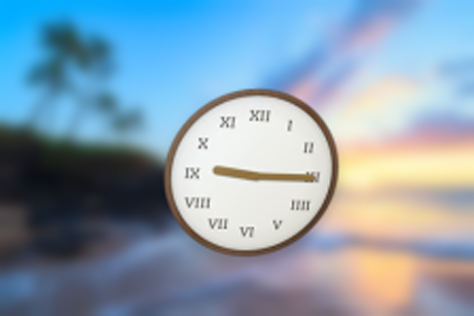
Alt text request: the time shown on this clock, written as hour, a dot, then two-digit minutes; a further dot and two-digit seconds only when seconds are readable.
9.15
